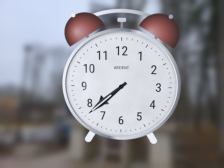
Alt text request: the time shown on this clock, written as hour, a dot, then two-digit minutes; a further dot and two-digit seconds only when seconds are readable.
7.38
